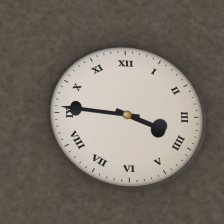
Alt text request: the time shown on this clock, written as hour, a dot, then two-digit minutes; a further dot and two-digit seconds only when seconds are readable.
3.46
